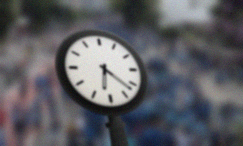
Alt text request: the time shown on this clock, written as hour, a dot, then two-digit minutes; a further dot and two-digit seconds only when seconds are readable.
6.22
